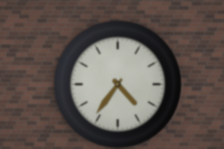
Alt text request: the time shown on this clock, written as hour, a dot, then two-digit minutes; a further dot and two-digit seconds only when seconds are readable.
4.36
